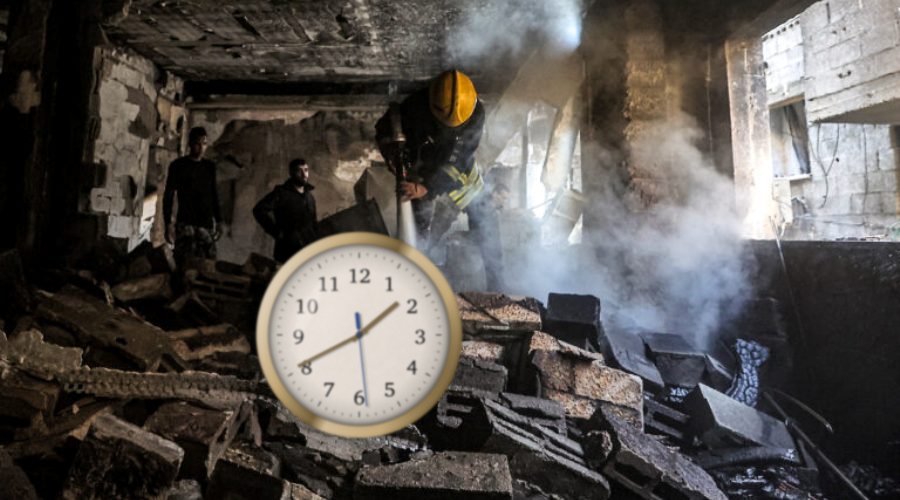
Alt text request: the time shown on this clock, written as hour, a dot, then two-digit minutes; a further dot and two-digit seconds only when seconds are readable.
1.40.29
